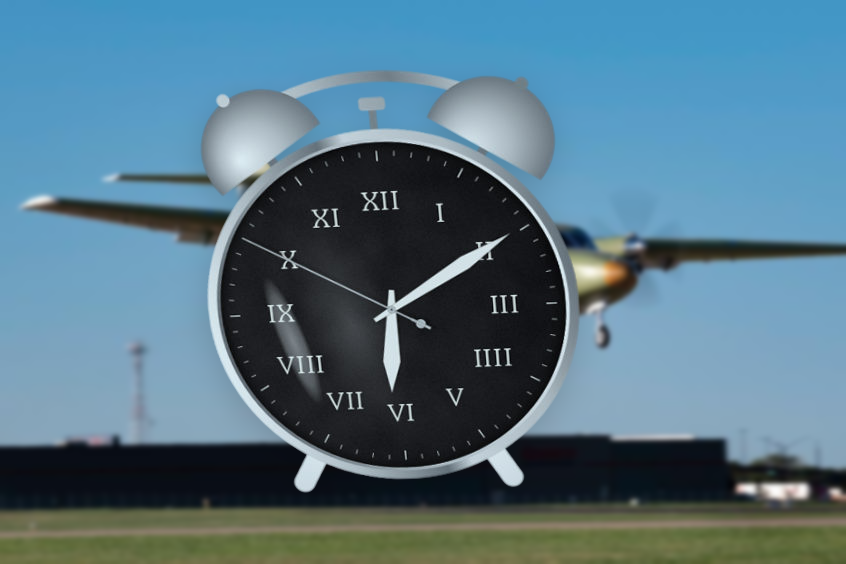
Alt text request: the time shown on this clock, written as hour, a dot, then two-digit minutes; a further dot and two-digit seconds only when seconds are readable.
6.09.50
